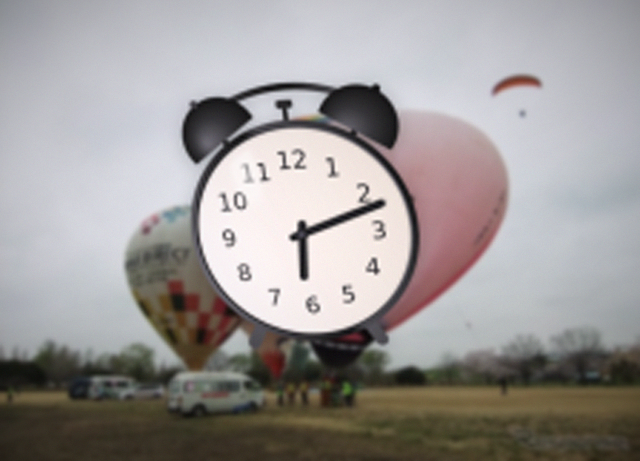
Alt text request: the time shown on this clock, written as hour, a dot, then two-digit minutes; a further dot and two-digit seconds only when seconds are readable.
6.12
